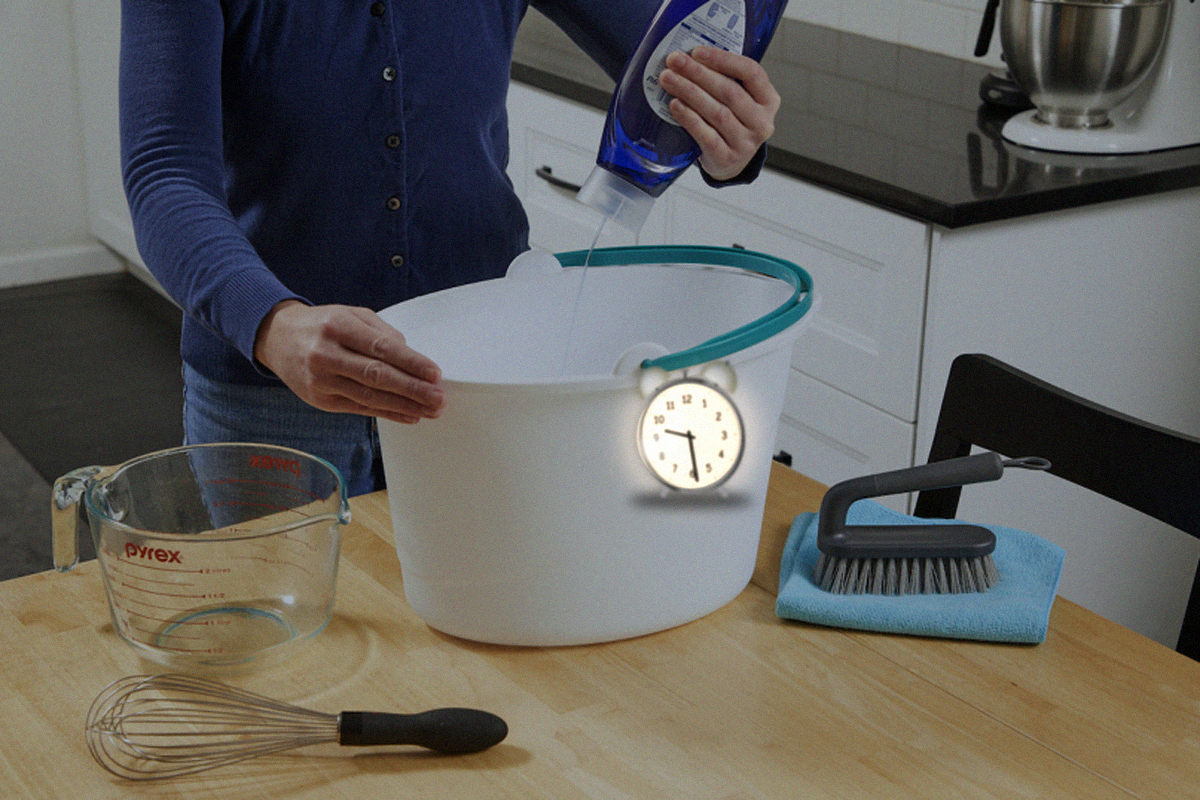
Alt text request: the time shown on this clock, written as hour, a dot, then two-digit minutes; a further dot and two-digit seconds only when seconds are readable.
9.29
